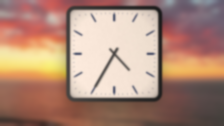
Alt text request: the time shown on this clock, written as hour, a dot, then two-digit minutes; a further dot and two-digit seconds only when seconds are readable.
4.35
